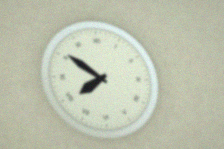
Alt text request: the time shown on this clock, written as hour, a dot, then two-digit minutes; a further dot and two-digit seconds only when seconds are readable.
7.51
